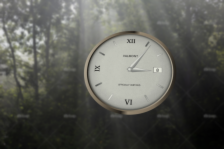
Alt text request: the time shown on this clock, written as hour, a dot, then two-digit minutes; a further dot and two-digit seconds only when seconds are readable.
3.06
